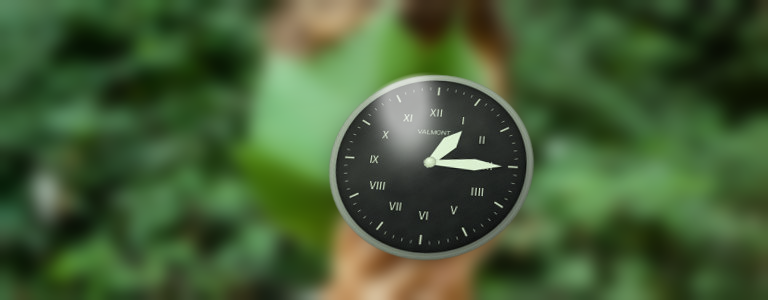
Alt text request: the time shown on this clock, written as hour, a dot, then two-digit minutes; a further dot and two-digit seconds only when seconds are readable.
1.15
